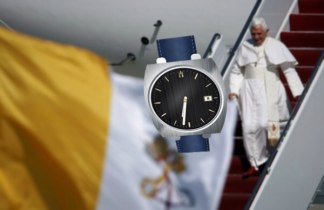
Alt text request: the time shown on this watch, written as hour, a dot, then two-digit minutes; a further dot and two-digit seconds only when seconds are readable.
6.32
